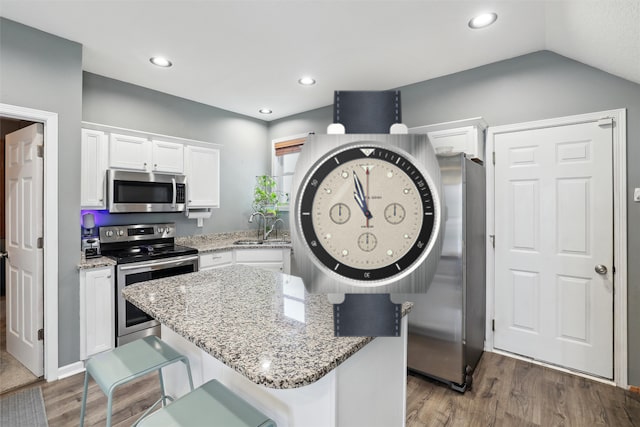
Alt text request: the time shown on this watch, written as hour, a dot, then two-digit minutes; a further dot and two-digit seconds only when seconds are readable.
10.57
